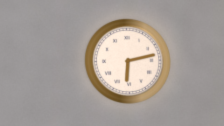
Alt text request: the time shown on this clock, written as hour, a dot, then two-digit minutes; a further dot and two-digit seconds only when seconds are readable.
6.13
